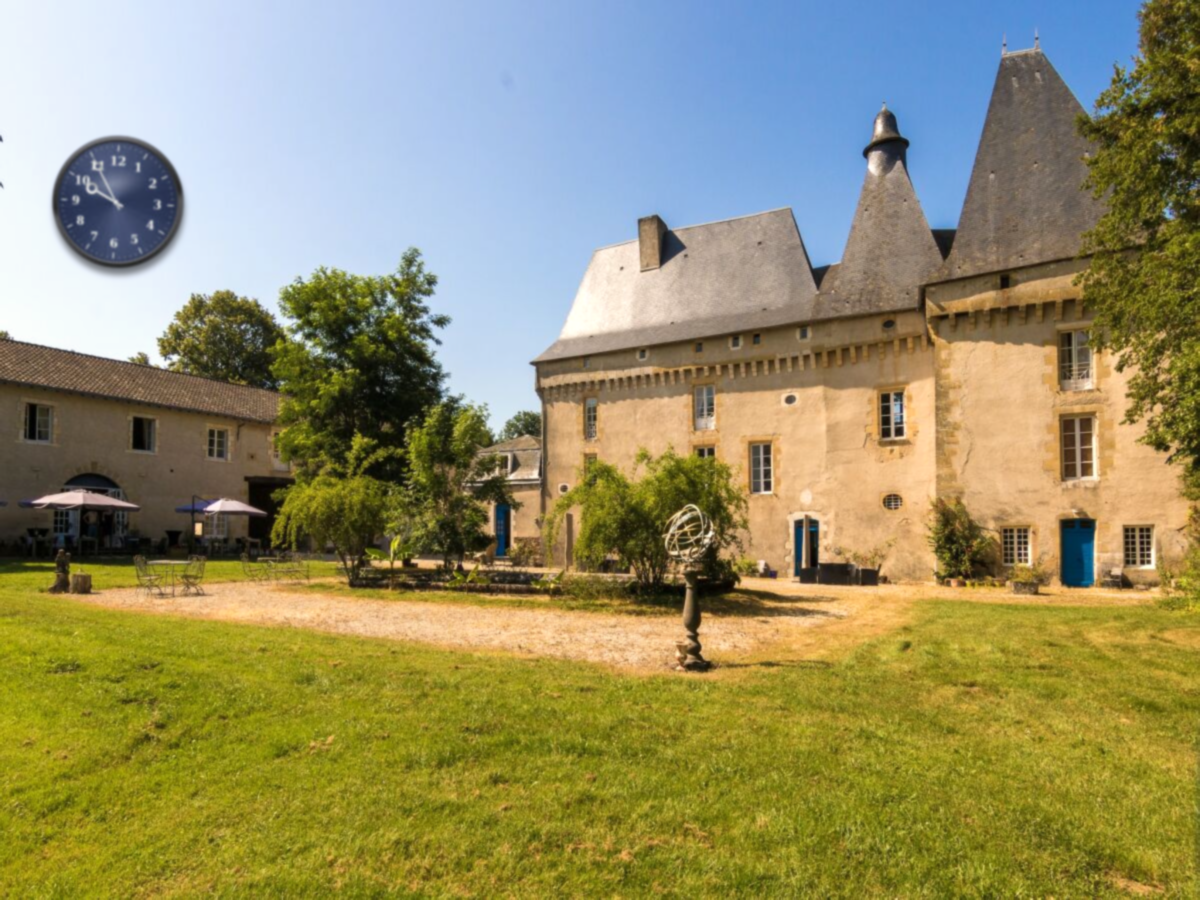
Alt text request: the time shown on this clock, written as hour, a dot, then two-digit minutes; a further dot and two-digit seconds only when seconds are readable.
9.55
